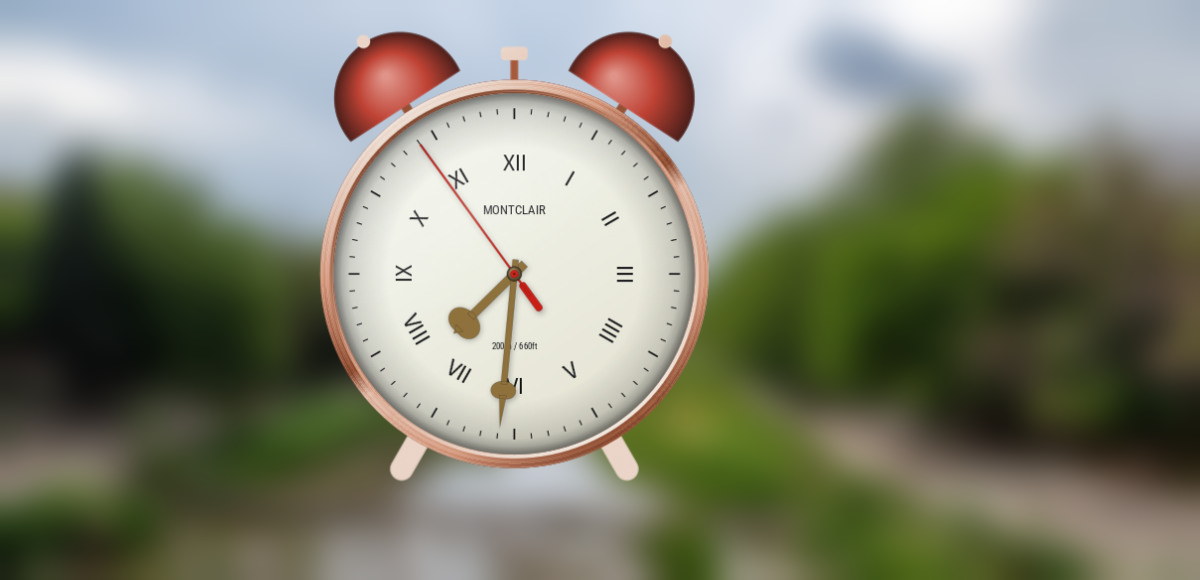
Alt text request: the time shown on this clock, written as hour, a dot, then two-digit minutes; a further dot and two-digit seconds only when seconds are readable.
7.30.54
